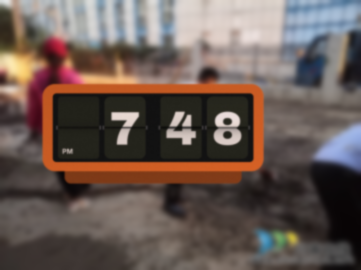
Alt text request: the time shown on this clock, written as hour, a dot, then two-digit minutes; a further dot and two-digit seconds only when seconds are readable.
7.48
